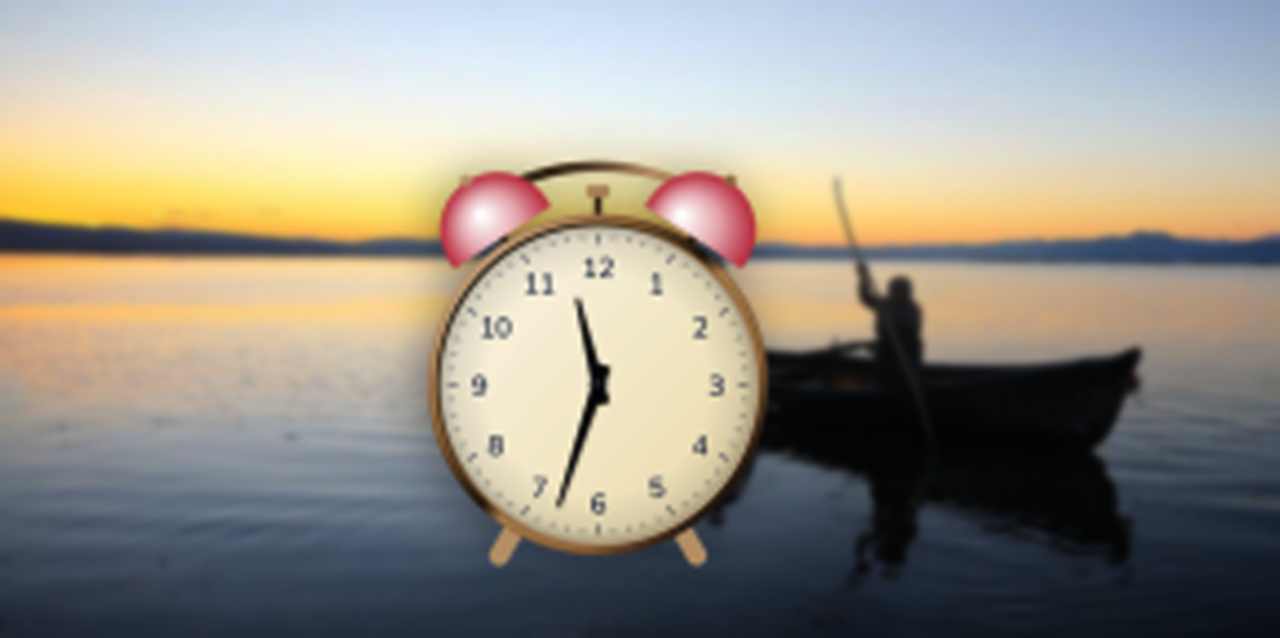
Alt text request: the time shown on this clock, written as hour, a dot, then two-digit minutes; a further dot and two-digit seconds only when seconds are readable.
11.33
